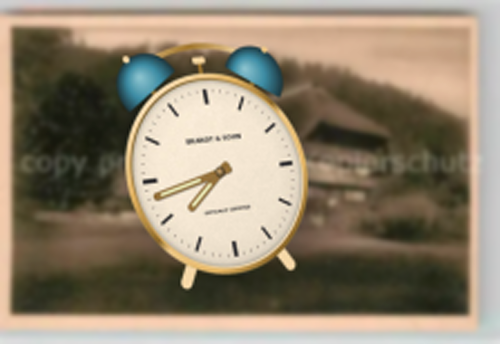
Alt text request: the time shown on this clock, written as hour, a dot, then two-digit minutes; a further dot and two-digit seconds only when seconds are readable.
7.43
